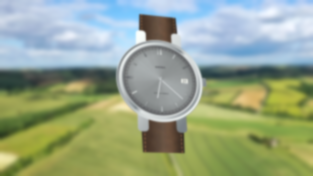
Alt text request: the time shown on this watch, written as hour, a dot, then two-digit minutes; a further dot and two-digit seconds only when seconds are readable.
6.22
